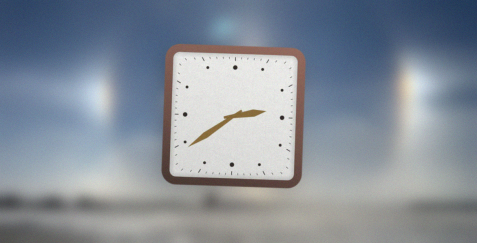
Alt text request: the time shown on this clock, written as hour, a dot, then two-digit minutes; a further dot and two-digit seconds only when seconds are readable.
2.39
